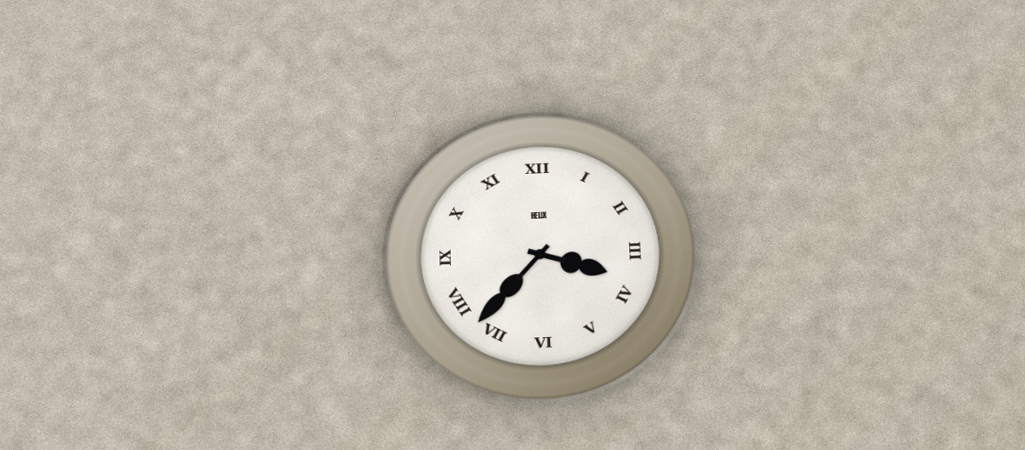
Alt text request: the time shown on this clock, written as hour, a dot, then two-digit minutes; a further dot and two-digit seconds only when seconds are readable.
3.37
